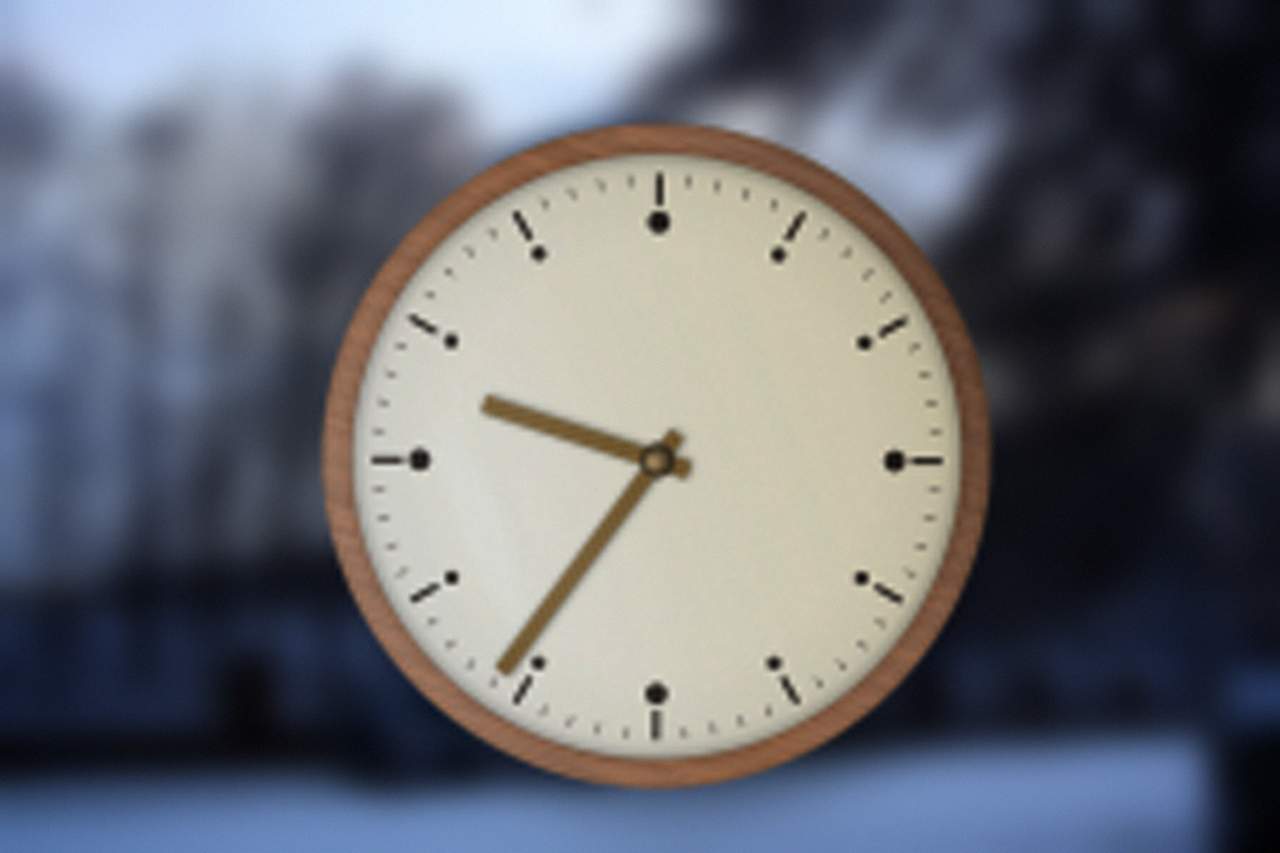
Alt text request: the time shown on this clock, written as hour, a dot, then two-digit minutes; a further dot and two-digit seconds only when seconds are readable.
9.36
